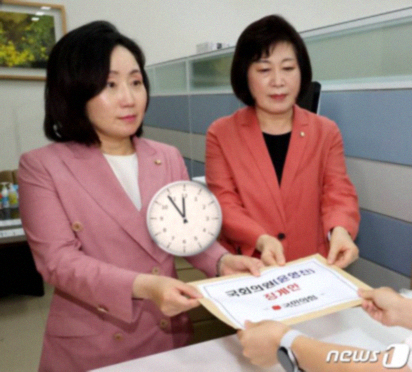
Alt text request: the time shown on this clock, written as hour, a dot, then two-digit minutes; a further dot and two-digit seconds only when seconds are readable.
11.54
